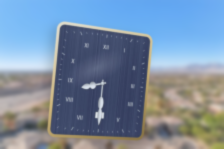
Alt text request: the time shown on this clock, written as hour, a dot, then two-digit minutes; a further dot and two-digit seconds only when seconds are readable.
8.30
